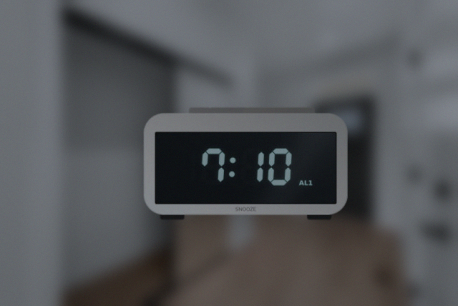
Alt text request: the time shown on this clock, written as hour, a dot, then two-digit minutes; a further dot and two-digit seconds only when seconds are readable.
7.10
